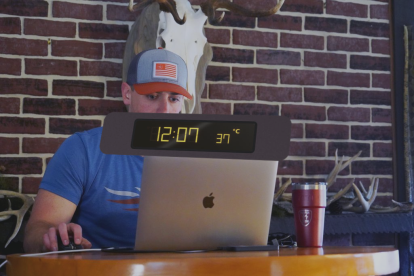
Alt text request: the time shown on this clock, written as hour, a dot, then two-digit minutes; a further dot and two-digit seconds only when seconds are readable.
12.07
